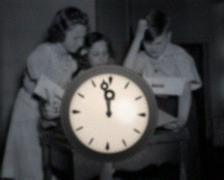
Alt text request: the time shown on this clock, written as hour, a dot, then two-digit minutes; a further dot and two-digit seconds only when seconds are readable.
11.58
